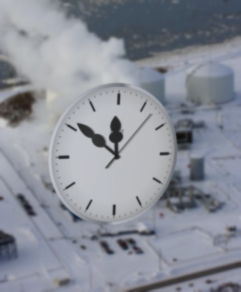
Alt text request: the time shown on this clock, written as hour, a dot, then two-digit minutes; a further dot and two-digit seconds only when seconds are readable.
11.51.07
